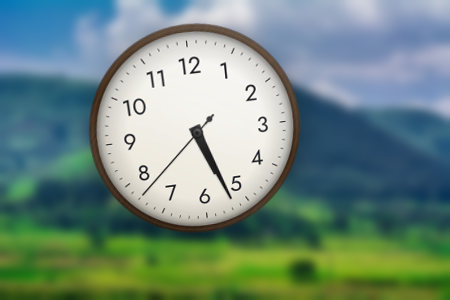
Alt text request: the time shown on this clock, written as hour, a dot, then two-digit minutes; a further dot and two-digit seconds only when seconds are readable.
5.26.38
